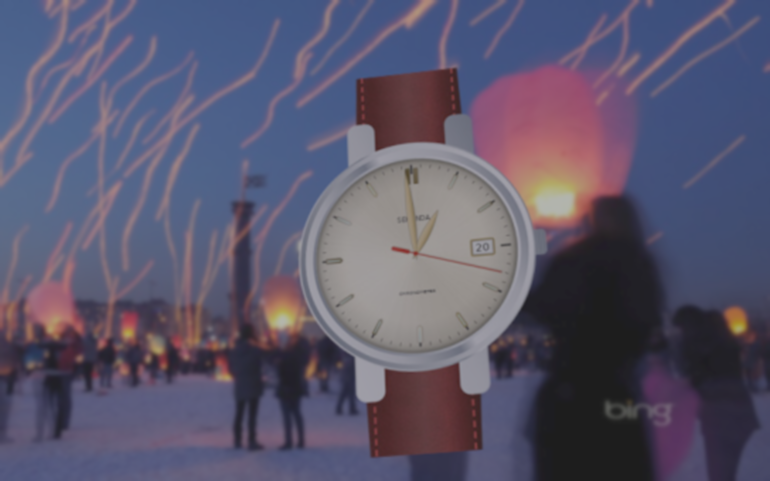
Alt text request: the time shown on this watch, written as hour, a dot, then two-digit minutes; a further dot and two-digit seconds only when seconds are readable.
12.59.18
